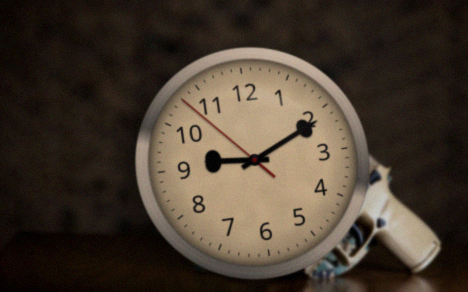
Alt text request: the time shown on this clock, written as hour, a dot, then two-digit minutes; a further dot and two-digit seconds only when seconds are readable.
9.10.53
